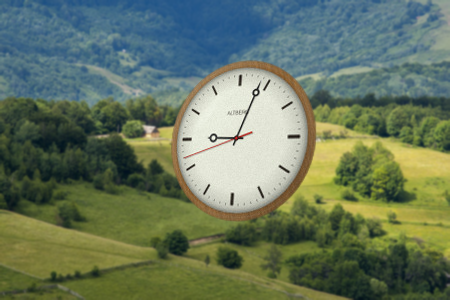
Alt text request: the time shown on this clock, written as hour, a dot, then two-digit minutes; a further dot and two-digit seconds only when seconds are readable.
9.03.42
